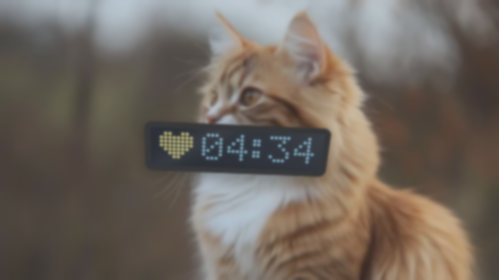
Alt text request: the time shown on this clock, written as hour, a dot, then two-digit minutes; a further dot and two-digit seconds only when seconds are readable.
4.34
